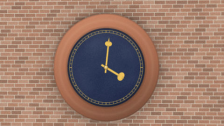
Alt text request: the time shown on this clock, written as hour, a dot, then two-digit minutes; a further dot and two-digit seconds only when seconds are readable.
4.01
